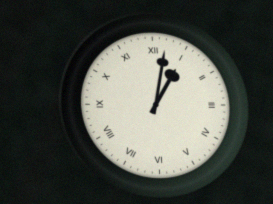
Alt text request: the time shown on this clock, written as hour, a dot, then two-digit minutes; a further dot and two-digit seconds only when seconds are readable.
1.02
